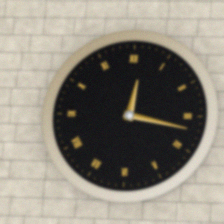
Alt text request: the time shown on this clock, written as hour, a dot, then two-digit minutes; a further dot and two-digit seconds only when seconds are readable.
12.17
